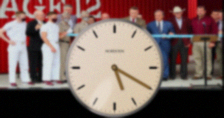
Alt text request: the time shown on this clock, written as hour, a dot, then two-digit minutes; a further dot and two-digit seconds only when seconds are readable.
5.20
